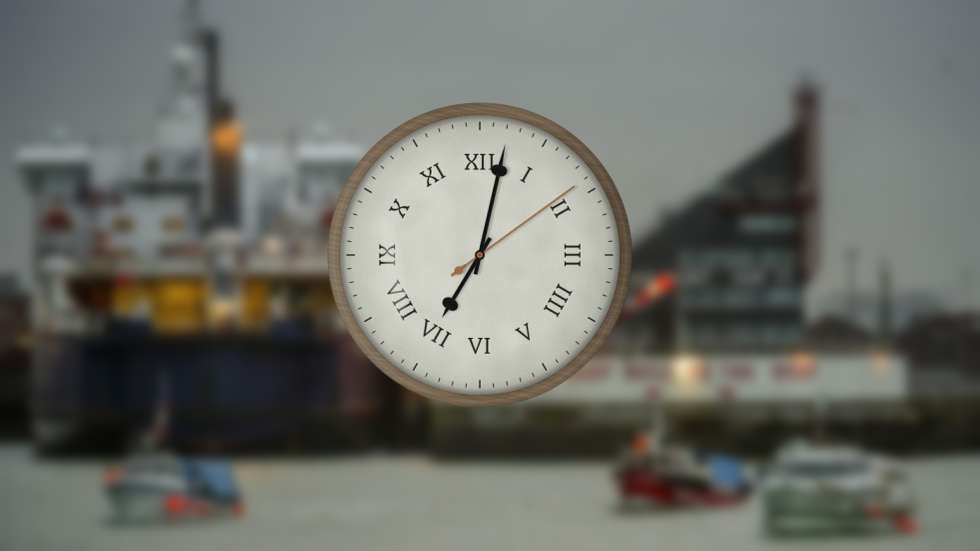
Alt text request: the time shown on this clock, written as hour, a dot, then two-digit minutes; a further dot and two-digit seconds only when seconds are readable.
7.02.09
